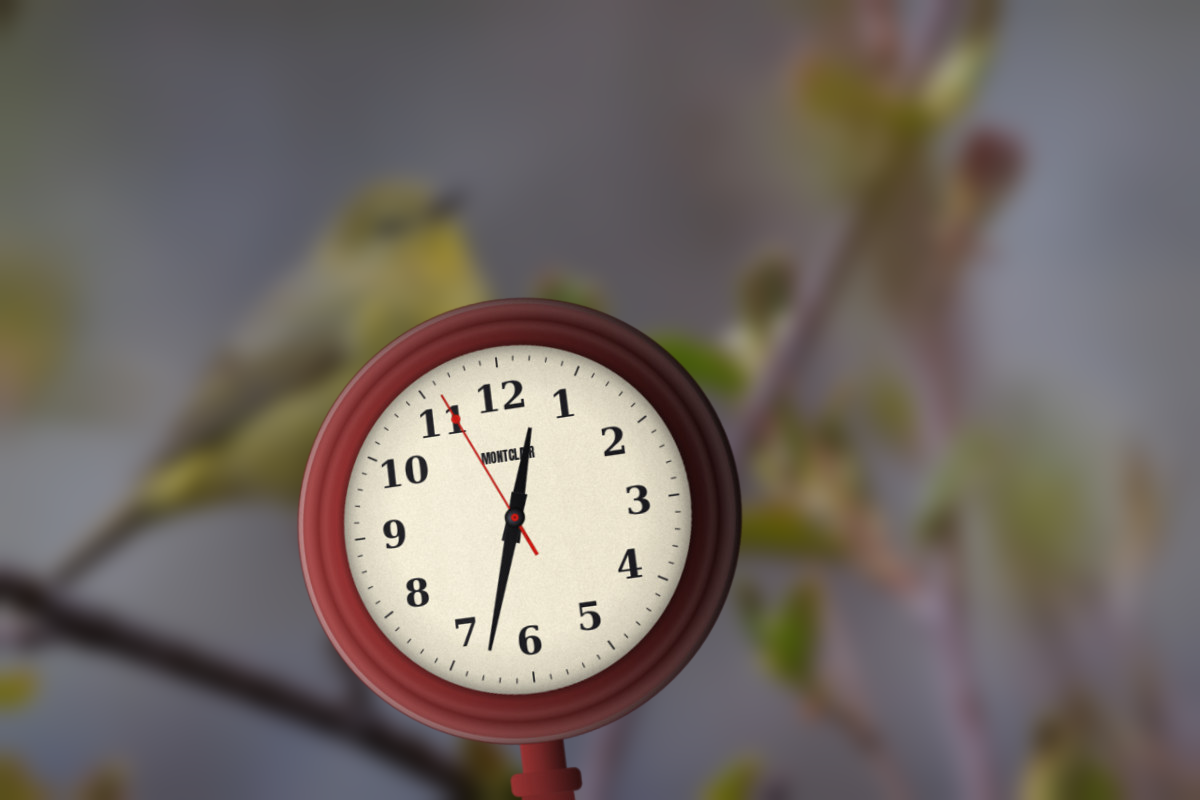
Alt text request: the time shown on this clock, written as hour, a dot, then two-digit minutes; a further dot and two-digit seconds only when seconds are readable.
12.32.56
